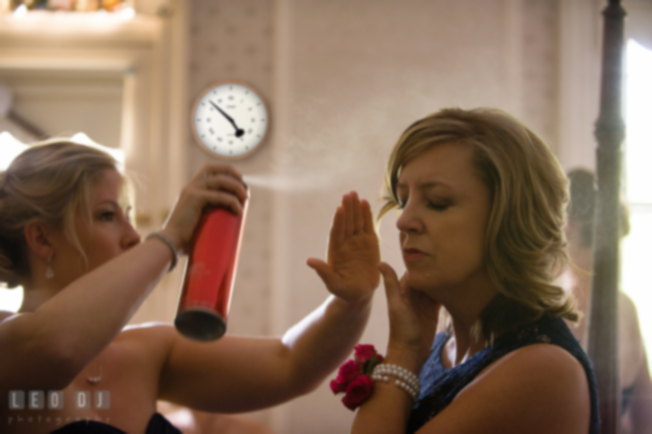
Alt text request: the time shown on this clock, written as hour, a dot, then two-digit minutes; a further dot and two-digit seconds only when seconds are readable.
4.52
